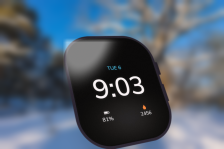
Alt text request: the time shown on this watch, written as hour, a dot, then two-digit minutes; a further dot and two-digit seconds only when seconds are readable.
9.03
